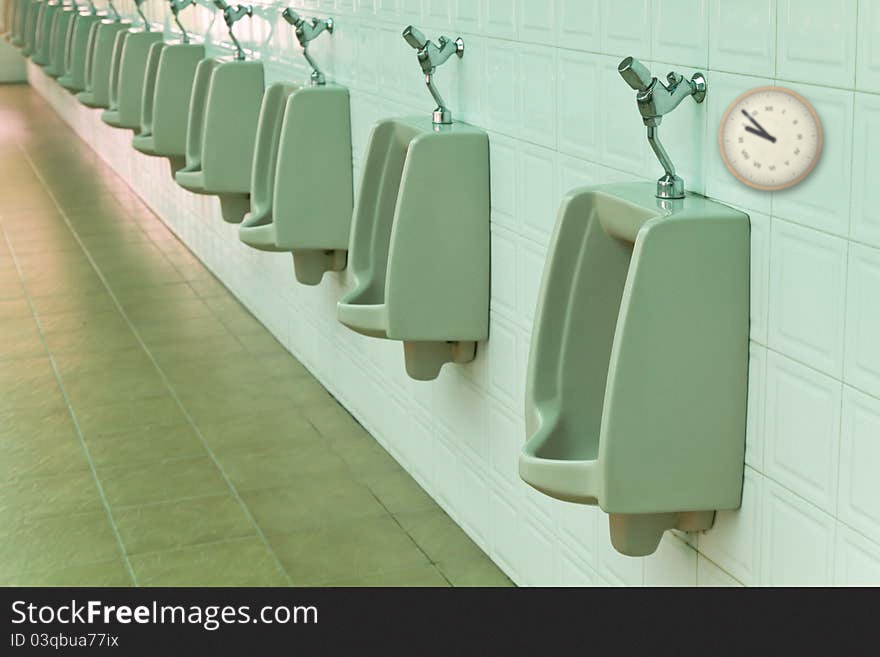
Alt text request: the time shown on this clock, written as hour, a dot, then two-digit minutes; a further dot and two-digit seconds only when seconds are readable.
9.53
